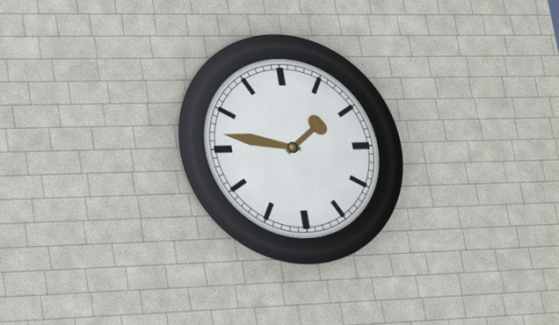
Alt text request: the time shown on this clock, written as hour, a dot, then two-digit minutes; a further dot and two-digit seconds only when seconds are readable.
1.47
